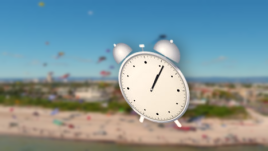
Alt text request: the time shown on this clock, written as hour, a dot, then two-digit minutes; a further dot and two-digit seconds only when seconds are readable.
1.06
